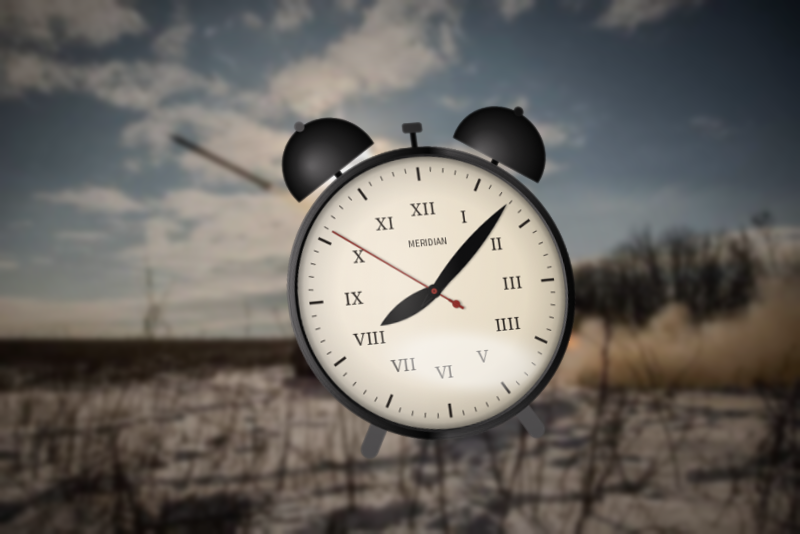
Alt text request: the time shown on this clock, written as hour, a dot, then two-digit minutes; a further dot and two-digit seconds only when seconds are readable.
8.07.51
